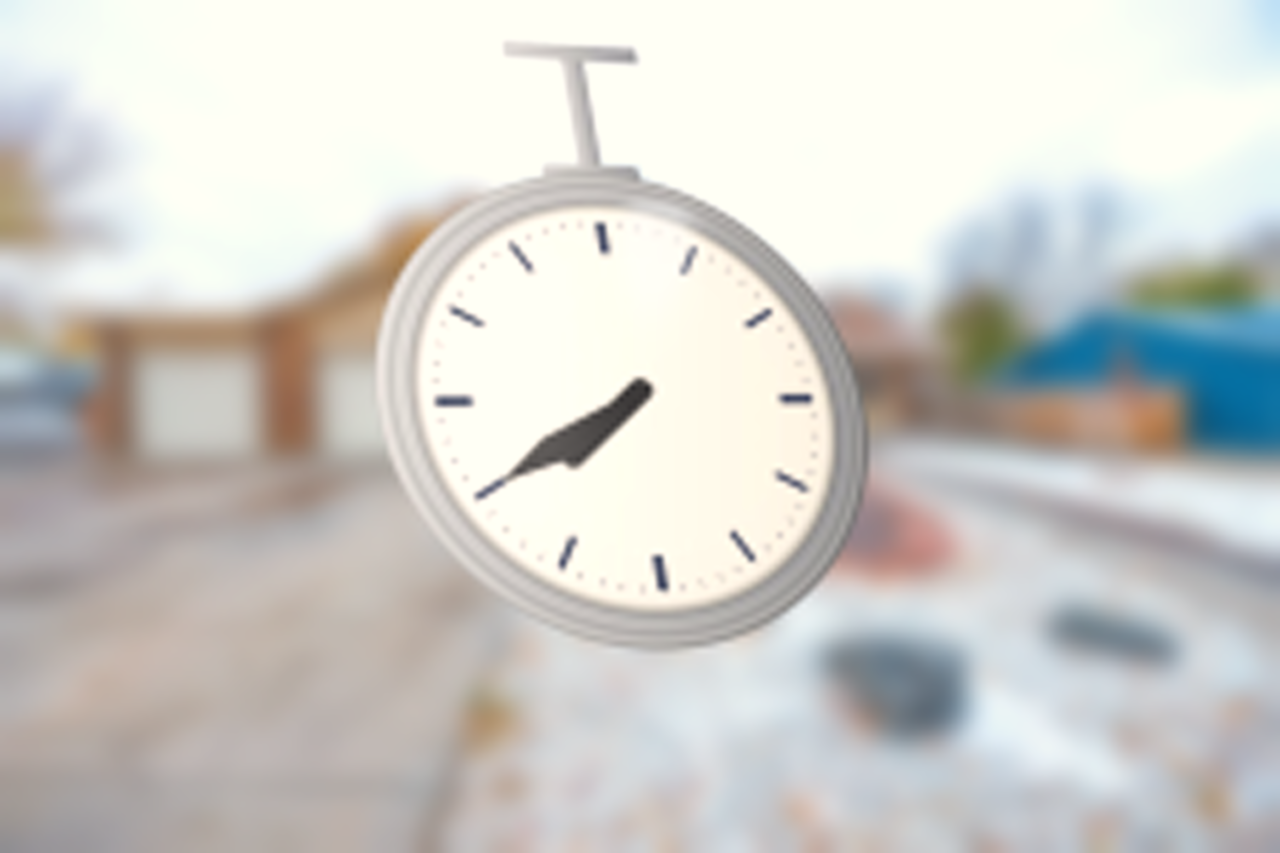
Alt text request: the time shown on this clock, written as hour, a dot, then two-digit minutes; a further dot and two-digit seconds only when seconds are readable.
7.40
